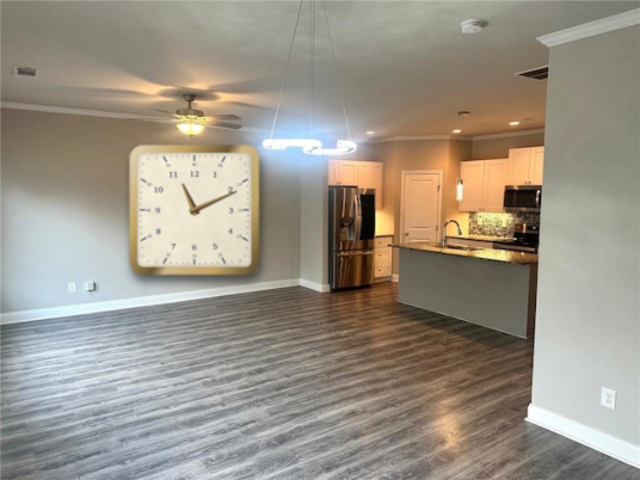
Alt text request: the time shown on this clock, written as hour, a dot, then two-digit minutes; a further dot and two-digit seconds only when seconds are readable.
11.11
